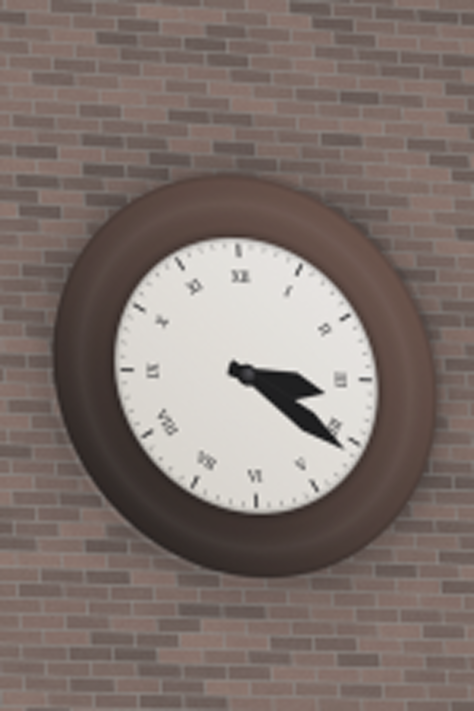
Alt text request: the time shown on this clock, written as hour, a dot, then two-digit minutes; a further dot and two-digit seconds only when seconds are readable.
3.21
